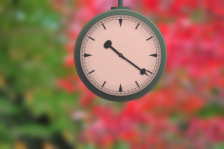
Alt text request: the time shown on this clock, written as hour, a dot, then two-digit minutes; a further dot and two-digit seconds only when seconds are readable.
10.21
